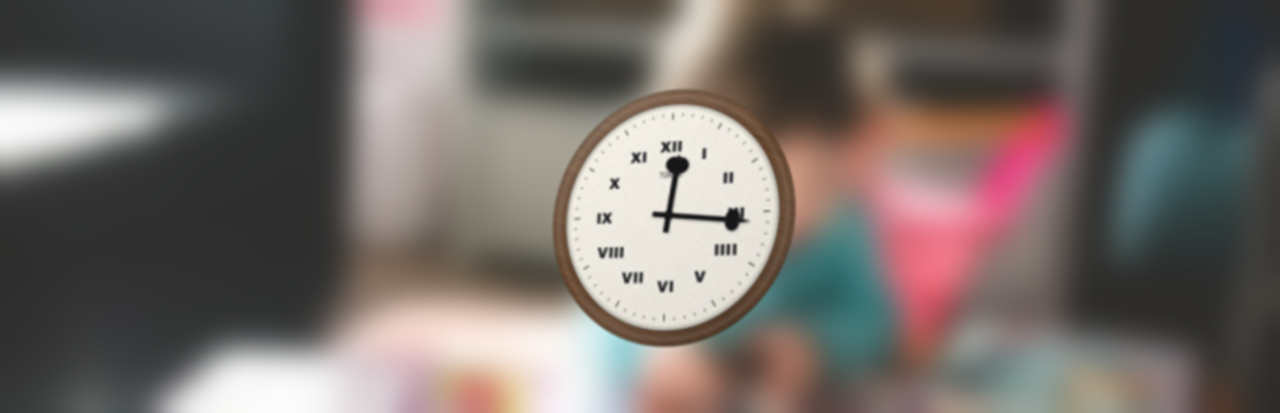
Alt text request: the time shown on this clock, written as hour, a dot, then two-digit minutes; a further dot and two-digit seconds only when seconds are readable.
12.16
